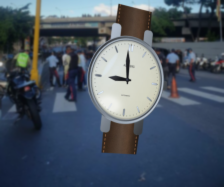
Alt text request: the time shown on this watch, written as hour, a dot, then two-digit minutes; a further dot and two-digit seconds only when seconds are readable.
8.59
